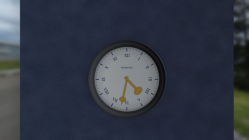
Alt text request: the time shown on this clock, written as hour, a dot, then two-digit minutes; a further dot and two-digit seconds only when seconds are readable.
4.32
